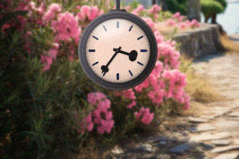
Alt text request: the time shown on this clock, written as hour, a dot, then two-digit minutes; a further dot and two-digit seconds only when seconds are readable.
3.36
